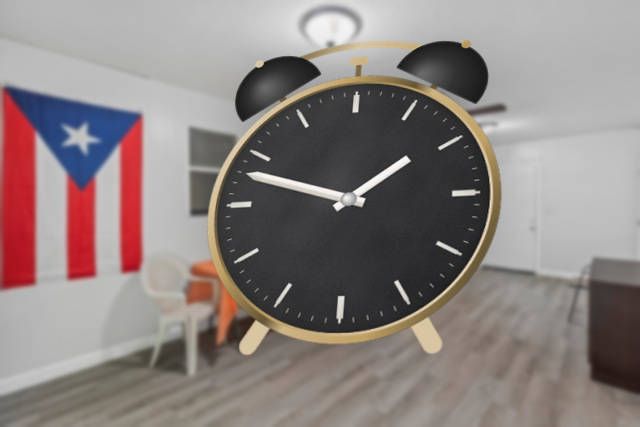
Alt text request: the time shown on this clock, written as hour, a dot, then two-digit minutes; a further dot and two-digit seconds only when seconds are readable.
1.48
